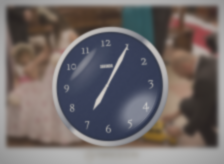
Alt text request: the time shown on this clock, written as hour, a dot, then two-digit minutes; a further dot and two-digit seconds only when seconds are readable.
7.05
